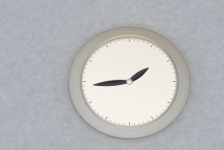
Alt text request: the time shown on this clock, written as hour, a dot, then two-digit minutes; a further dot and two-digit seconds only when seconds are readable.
1.44
